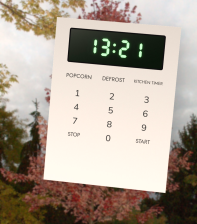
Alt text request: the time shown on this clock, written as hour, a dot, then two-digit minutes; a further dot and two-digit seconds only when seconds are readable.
13.21
